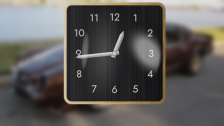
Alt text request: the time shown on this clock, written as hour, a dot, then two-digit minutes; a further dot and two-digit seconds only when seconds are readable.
12.44
